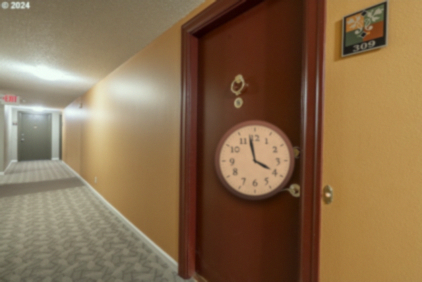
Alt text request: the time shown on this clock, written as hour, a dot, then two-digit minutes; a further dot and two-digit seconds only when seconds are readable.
3.58
